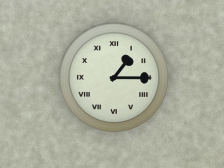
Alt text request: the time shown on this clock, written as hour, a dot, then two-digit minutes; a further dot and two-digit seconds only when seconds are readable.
1.15
